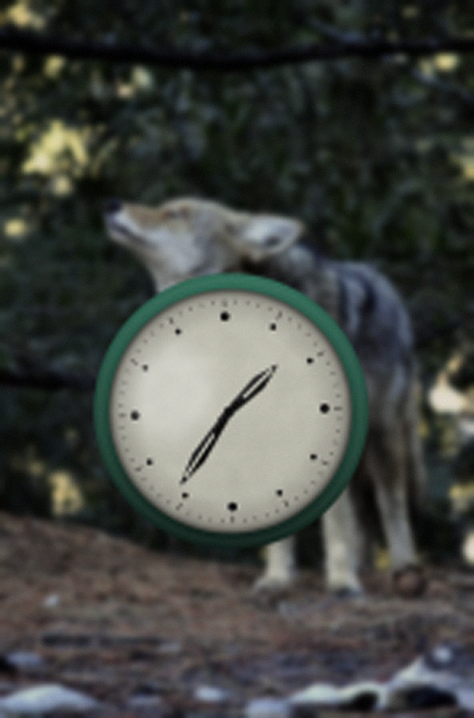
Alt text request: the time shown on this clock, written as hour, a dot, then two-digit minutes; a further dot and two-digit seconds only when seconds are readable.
1.36
